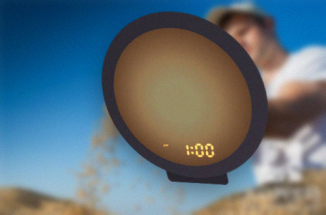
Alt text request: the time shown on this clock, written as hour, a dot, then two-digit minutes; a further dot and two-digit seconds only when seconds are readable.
1.00
